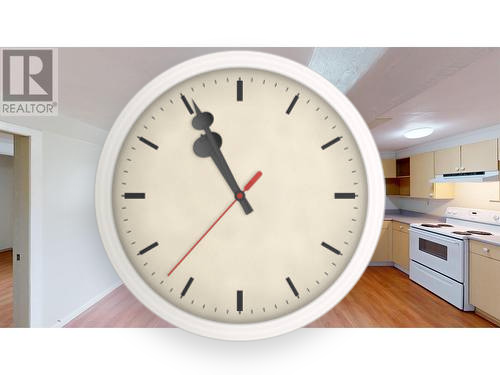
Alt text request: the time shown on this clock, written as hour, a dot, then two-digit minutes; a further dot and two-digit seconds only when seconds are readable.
10.55.37
